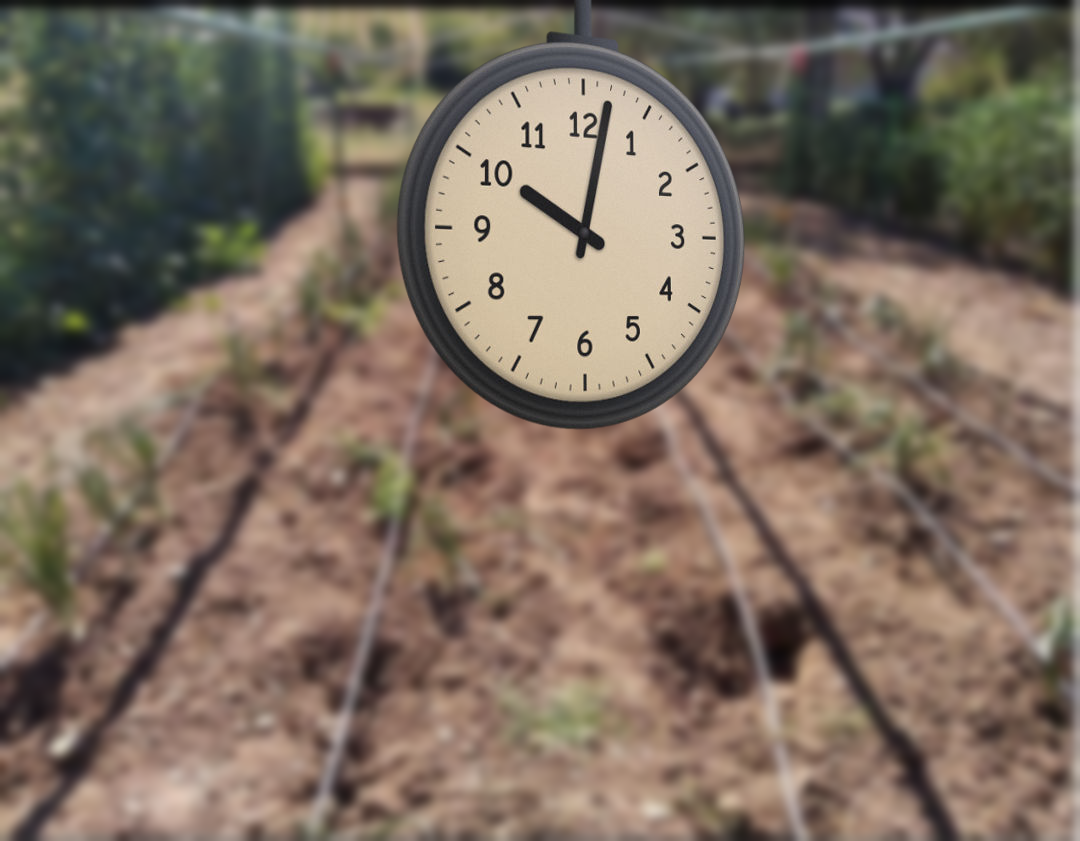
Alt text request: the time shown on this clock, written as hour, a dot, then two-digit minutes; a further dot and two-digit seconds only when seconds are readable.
10.02
